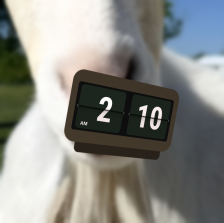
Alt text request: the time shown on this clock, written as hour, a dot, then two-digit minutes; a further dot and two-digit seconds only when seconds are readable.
2.10
